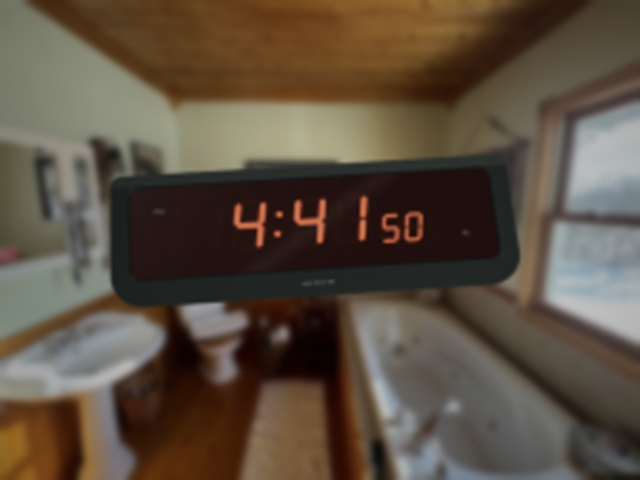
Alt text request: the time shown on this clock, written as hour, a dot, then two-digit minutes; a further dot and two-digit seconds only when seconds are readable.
4.41.50
